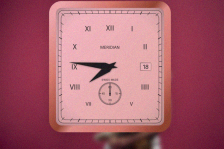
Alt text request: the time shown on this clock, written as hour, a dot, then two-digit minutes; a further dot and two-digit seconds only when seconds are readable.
7.46
